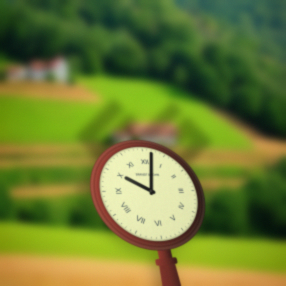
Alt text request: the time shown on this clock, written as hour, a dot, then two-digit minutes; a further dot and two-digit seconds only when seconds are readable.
10.02
